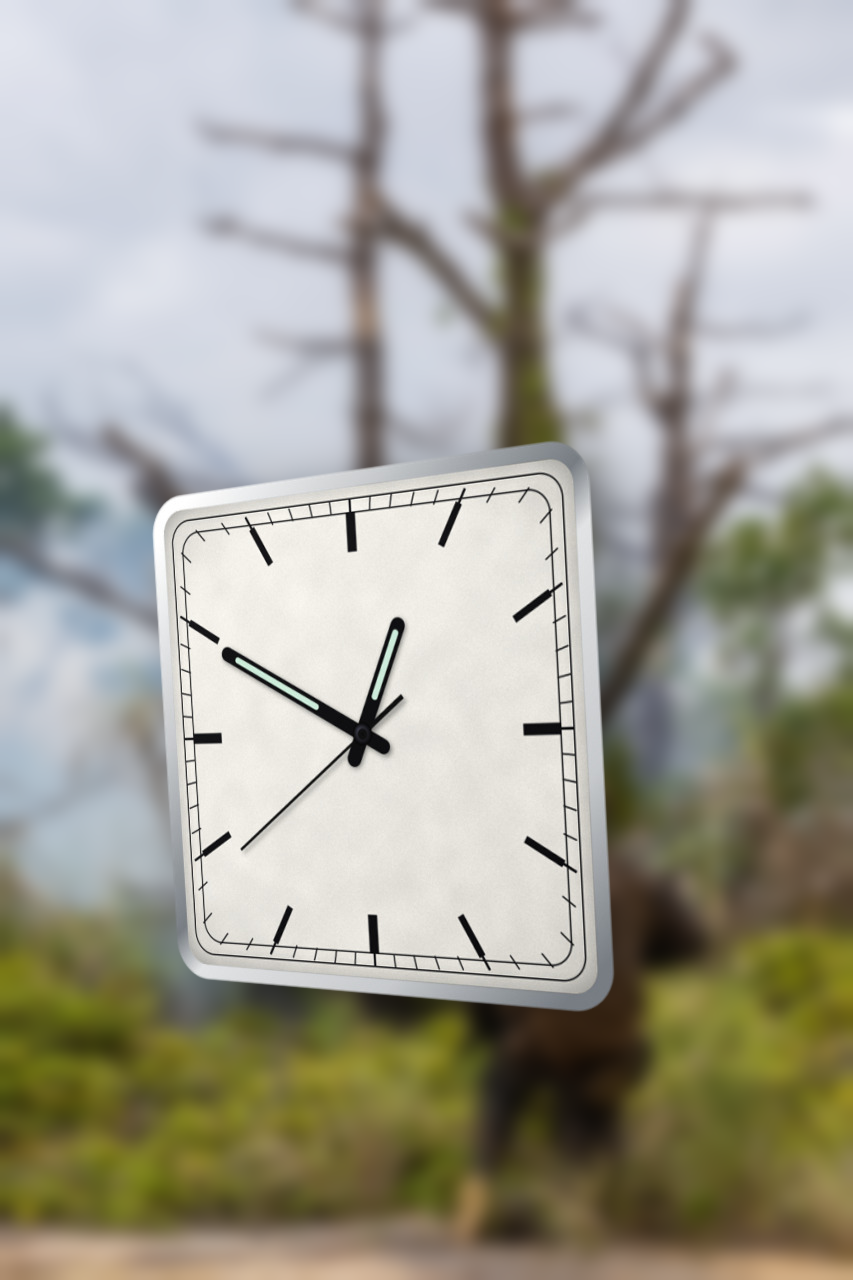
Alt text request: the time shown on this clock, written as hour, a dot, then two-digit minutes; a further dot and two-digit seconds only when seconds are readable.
12.49.39
